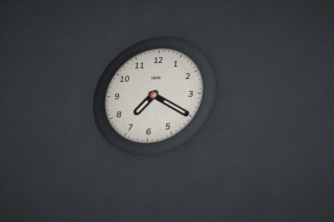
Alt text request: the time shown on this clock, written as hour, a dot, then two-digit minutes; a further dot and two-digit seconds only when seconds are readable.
7.20
